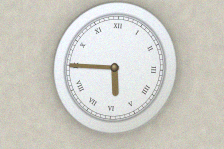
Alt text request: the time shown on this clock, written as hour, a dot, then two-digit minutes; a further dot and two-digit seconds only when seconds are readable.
5.45
